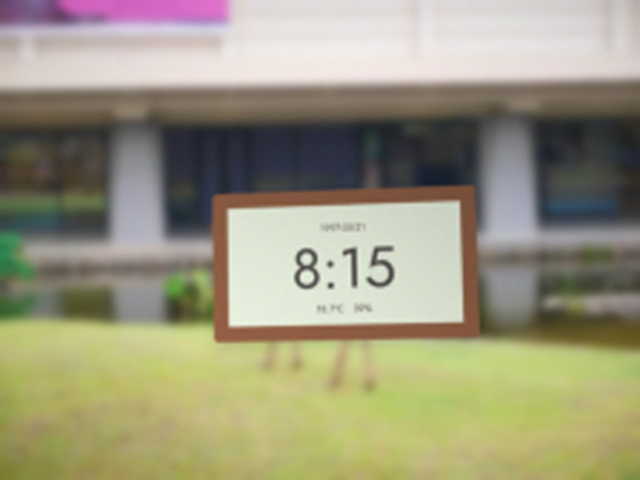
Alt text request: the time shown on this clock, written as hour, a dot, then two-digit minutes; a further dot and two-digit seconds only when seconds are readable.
8.15
